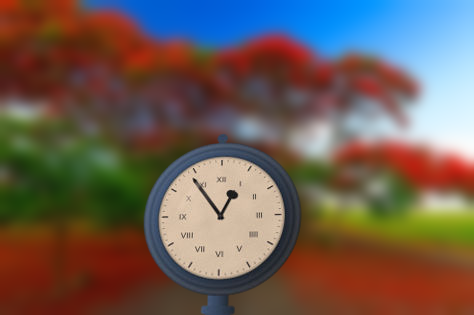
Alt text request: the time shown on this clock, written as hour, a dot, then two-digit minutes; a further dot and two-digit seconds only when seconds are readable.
12.54
